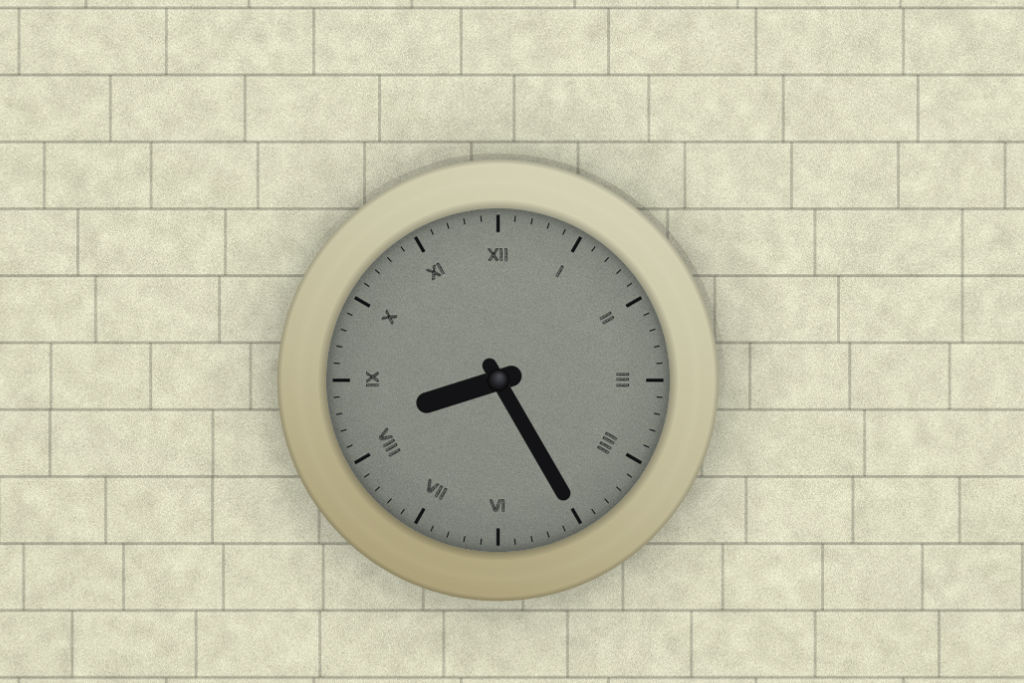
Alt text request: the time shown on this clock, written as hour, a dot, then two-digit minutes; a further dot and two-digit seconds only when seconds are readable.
8.25
